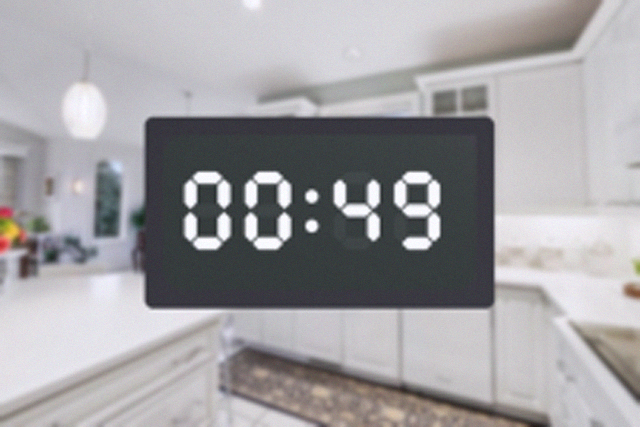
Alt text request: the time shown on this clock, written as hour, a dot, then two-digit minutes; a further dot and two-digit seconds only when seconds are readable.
0.49
